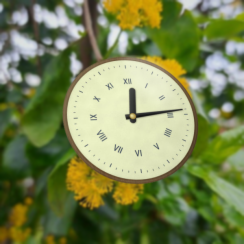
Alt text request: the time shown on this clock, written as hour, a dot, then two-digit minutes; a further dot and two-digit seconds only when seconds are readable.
12.14
